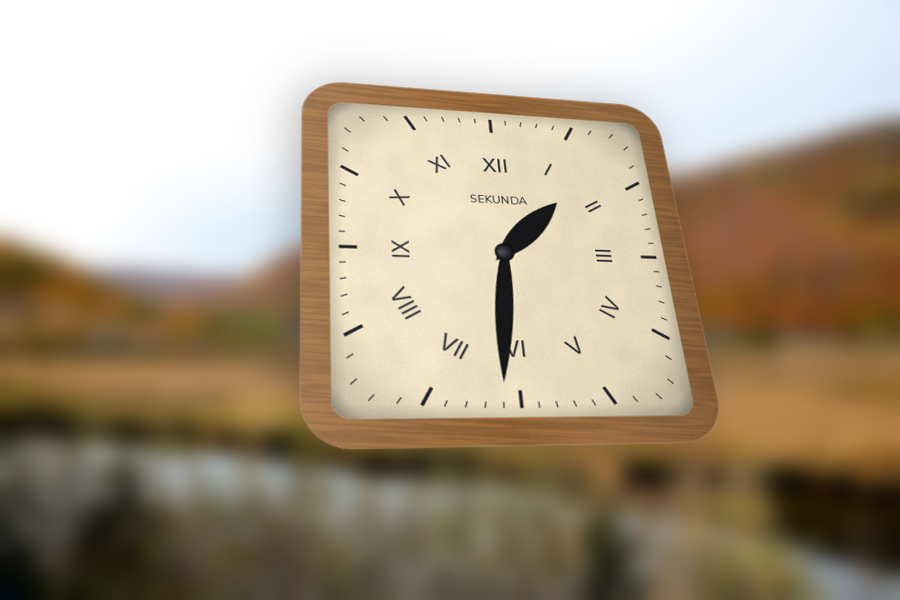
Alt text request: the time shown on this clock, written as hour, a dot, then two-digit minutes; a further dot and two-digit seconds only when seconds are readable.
1.31
